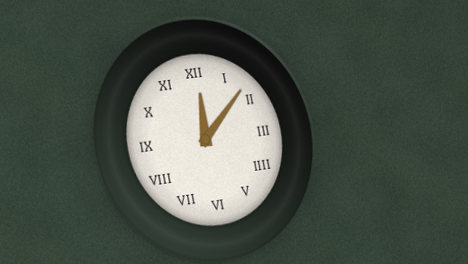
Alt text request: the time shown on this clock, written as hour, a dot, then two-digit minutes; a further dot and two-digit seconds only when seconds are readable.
12.08
